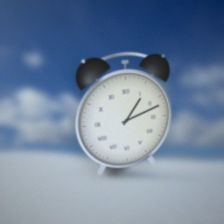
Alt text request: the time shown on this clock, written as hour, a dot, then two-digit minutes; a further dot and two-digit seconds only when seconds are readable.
1.12
